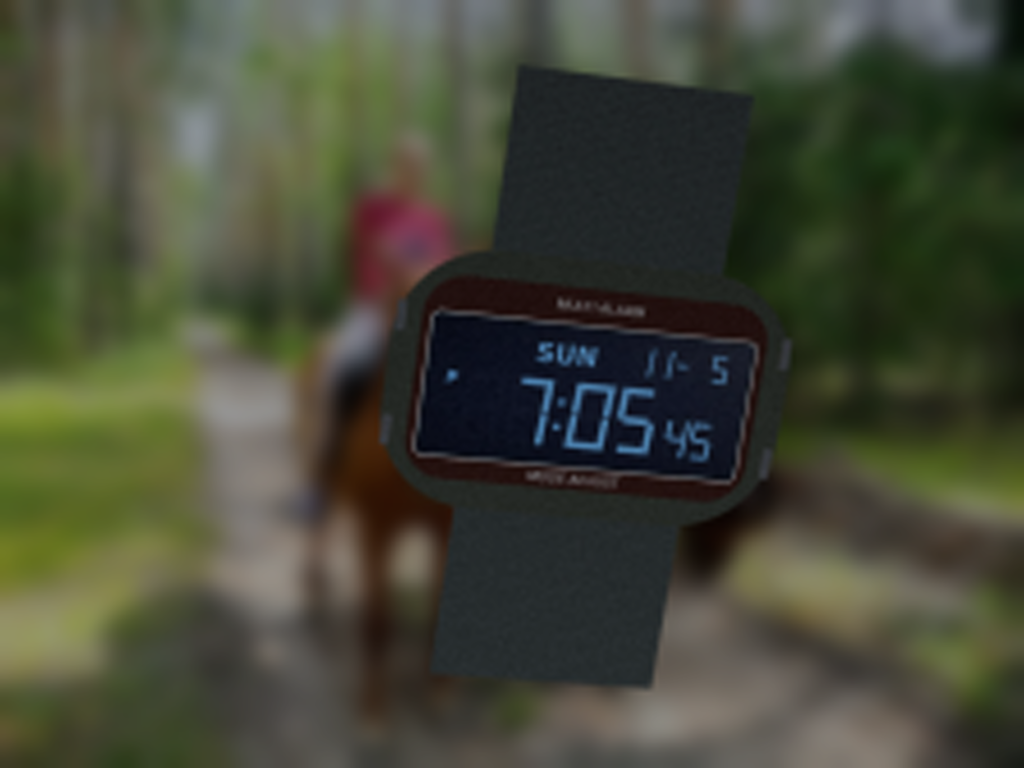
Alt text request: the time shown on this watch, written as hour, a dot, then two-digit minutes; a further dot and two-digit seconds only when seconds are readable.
7.05.45
